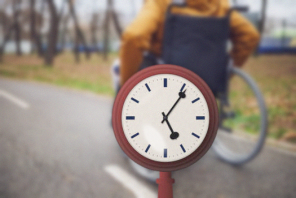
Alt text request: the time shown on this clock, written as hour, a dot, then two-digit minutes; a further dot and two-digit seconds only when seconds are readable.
5.06
